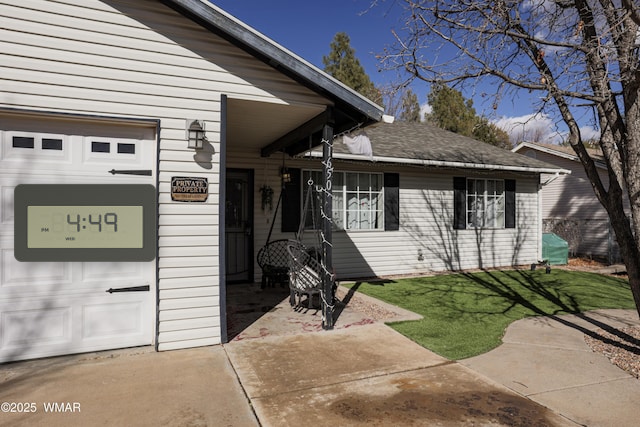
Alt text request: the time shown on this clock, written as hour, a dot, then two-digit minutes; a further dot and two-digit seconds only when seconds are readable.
4.49
